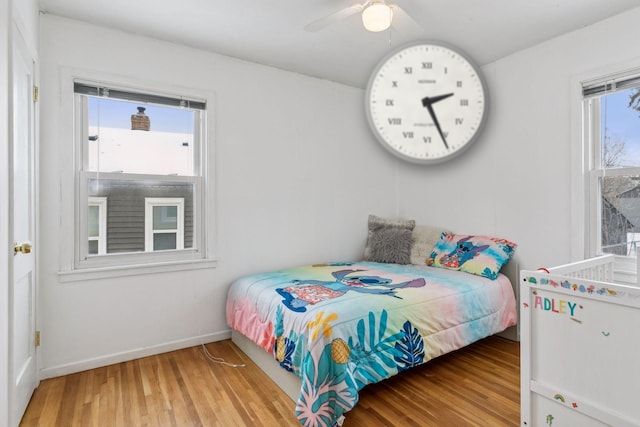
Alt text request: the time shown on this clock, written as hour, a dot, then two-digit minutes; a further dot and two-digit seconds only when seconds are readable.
2.26
